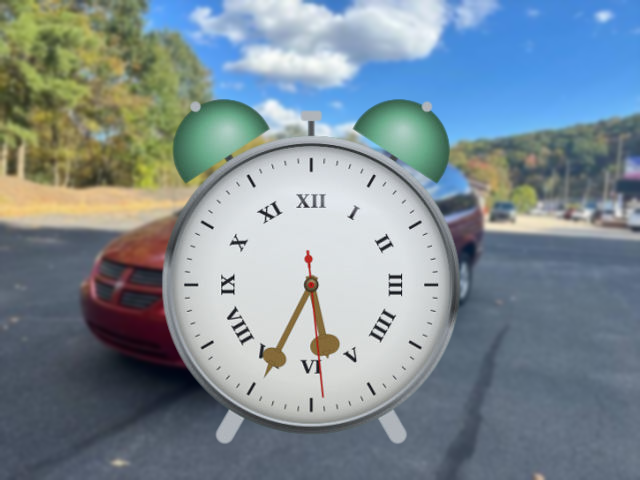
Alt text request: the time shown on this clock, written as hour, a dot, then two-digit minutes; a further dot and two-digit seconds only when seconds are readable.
5.34.29
